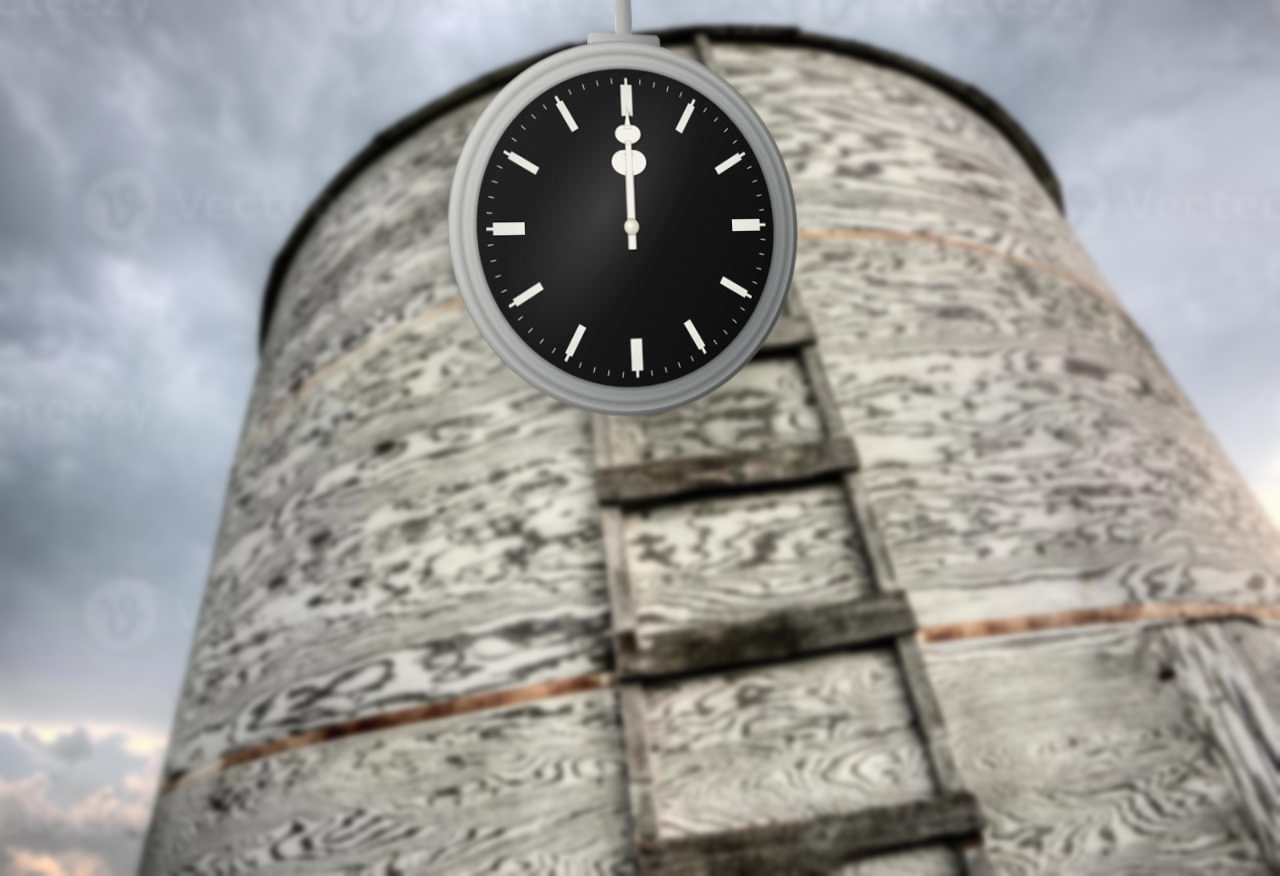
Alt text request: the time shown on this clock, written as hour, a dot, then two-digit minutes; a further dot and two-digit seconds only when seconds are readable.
12.00
